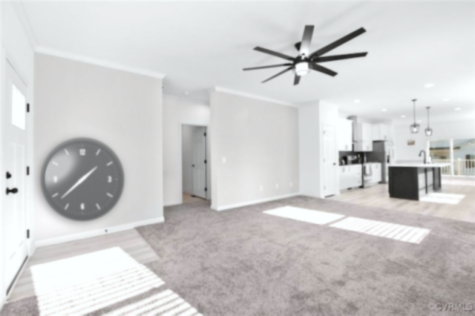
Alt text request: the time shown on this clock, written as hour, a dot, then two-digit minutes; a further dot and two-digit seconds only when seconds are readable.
1.38
